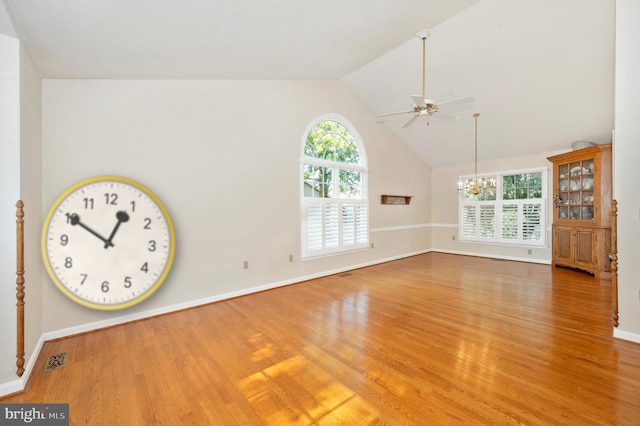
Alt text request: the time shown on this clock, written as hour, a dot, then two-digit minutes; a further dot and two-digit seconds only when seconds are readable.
12.50
